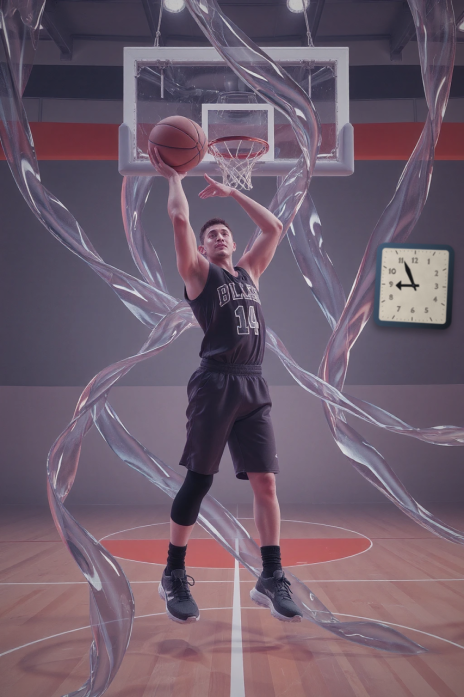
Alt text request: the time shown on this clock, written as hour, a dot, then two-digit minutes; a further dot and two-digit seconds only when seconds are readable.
8.56
